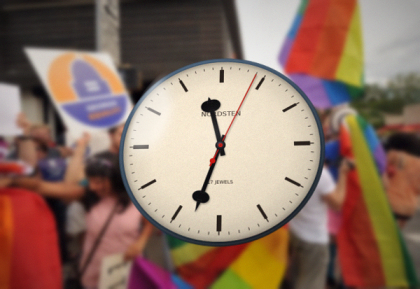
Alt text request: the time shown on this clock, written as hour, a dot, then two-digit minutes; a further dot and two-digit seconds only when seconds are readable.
11.33.04
